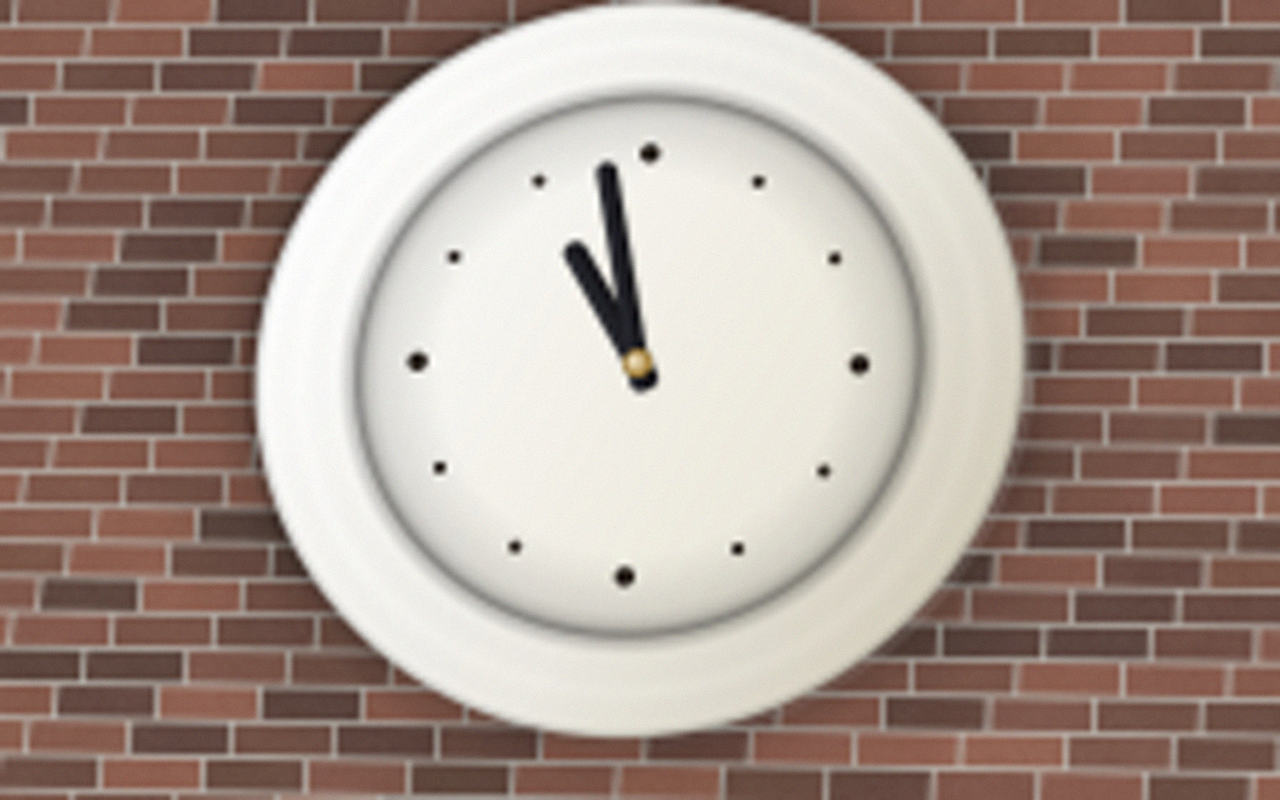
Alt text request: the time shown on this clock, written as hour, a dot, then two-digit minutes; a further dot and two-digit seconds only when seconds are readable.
10.58
